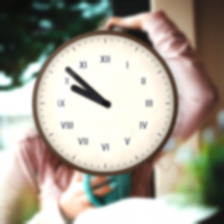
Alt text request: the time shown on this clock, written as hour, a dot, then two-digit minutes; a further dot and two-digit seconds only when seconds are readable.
9.52
